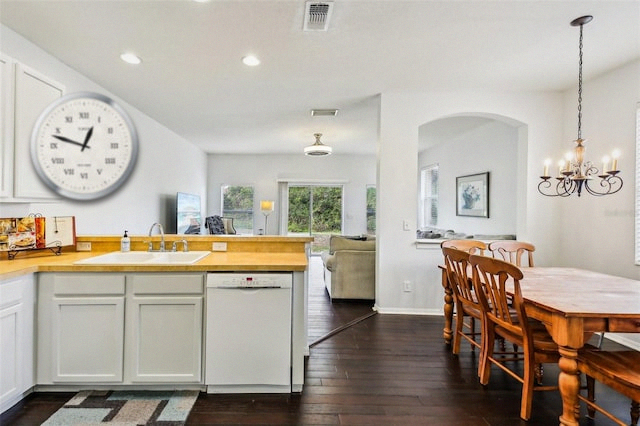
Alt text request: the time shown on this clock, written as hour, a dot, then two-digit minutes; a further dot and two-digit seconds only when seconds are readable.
12.48
